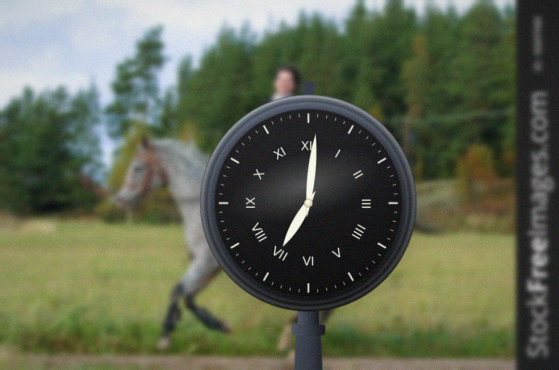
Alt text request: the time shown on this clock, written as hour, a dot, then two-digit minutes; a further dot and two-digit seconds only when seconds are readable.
7.01
